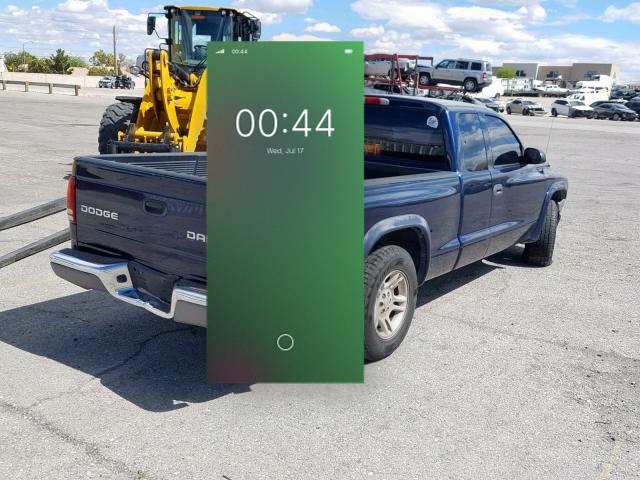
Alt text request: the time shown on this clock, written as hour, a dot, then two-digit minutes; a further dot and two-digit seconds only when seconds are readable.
0.44
